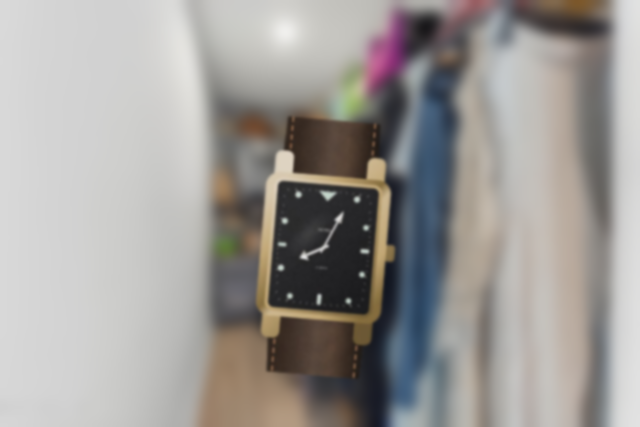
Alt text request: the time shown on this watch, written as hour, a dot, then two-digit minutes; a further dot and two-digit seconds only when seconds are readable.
8.04
